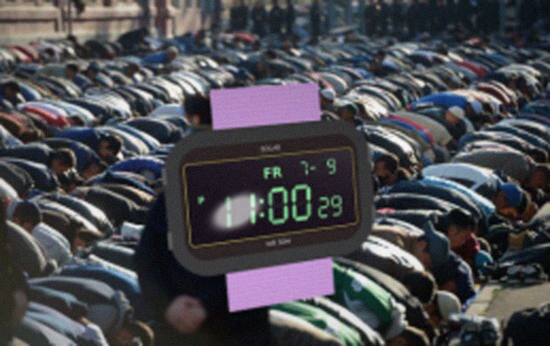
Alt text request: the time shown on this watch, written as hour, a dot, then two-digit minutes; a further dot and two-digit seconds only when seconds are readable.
11.00.29
